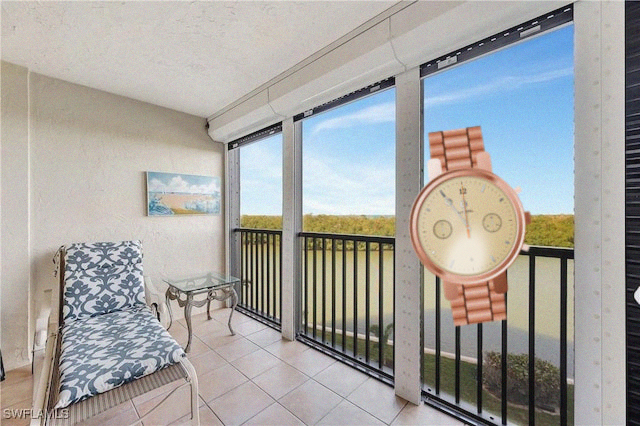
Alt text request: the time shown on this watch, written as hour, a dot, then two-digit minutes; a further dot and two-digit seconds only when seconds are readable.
11.55
